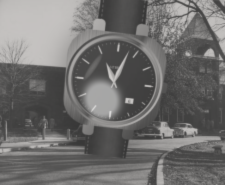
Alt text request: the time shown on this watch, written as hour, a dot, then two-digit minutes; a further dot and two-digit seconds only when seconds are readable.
11.03
